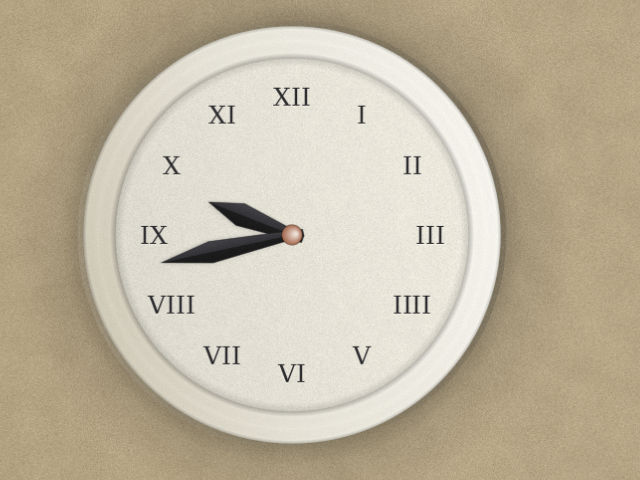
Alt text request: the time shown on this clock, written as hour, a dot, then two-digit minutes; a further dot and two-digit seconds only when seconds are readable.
9.43
